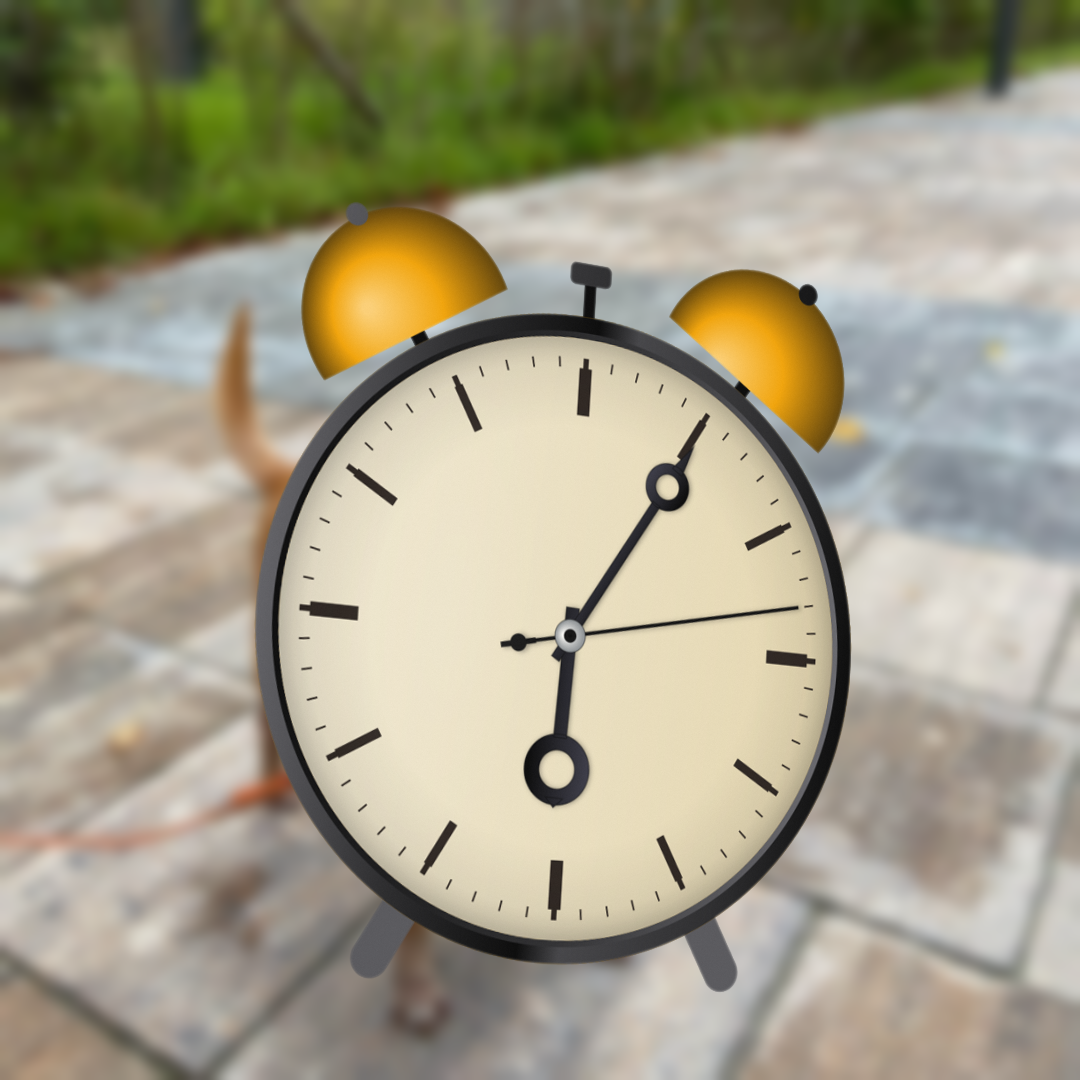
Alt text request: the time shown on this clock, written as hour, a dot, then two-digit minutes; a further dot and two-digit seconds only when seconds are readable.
6.05.13
